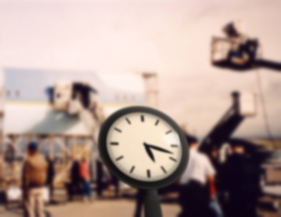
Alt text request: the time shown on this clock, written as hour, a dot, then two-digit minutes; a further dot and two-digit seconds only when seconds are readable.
5.18
